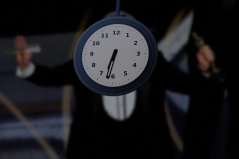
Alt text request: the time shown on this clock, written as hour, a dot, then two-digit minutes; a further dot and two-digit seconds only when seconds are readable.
6.32
